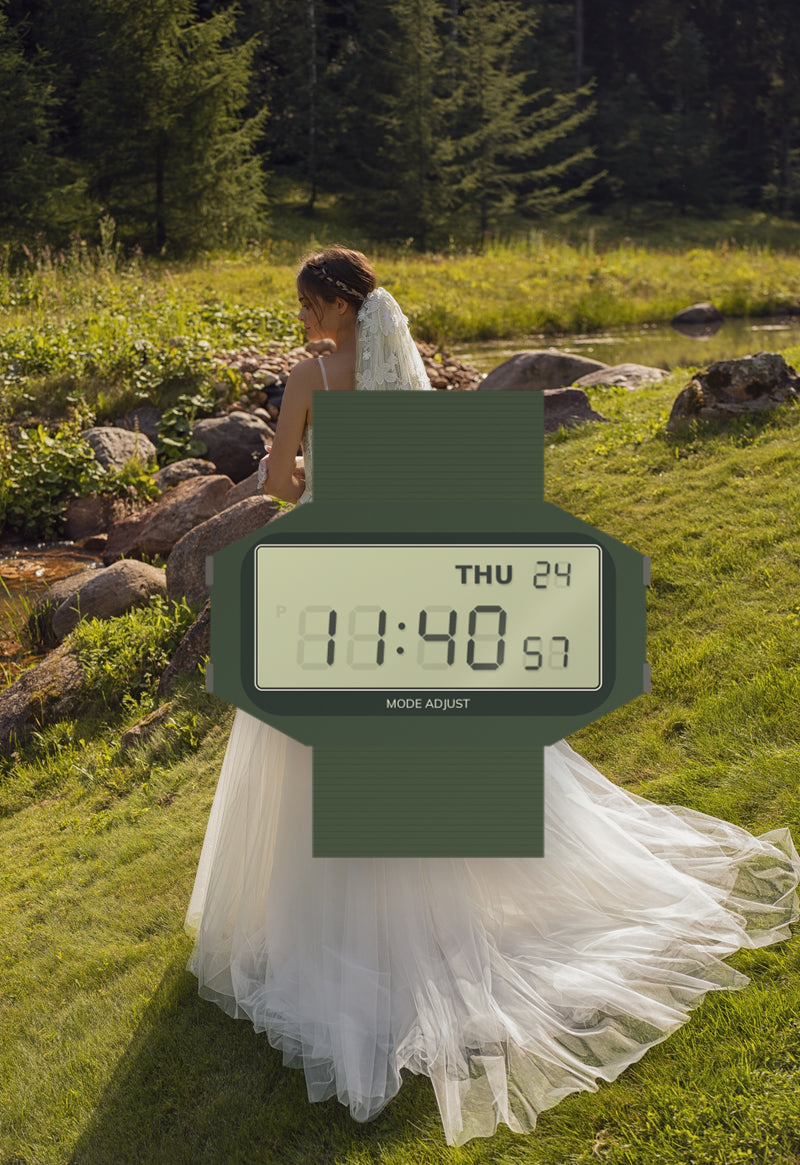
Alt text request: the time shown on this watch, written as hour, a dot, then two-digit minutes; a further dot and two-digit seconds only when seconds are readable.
11.40.57
